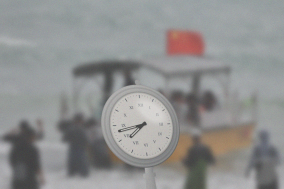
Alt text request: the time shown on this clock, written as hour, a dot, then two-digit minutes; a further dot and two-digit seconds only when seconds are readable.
7.43
